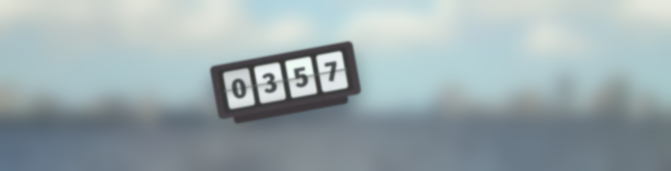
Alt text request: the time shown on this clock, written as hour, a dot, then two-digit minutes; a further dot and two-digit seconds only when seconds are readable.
3.57
